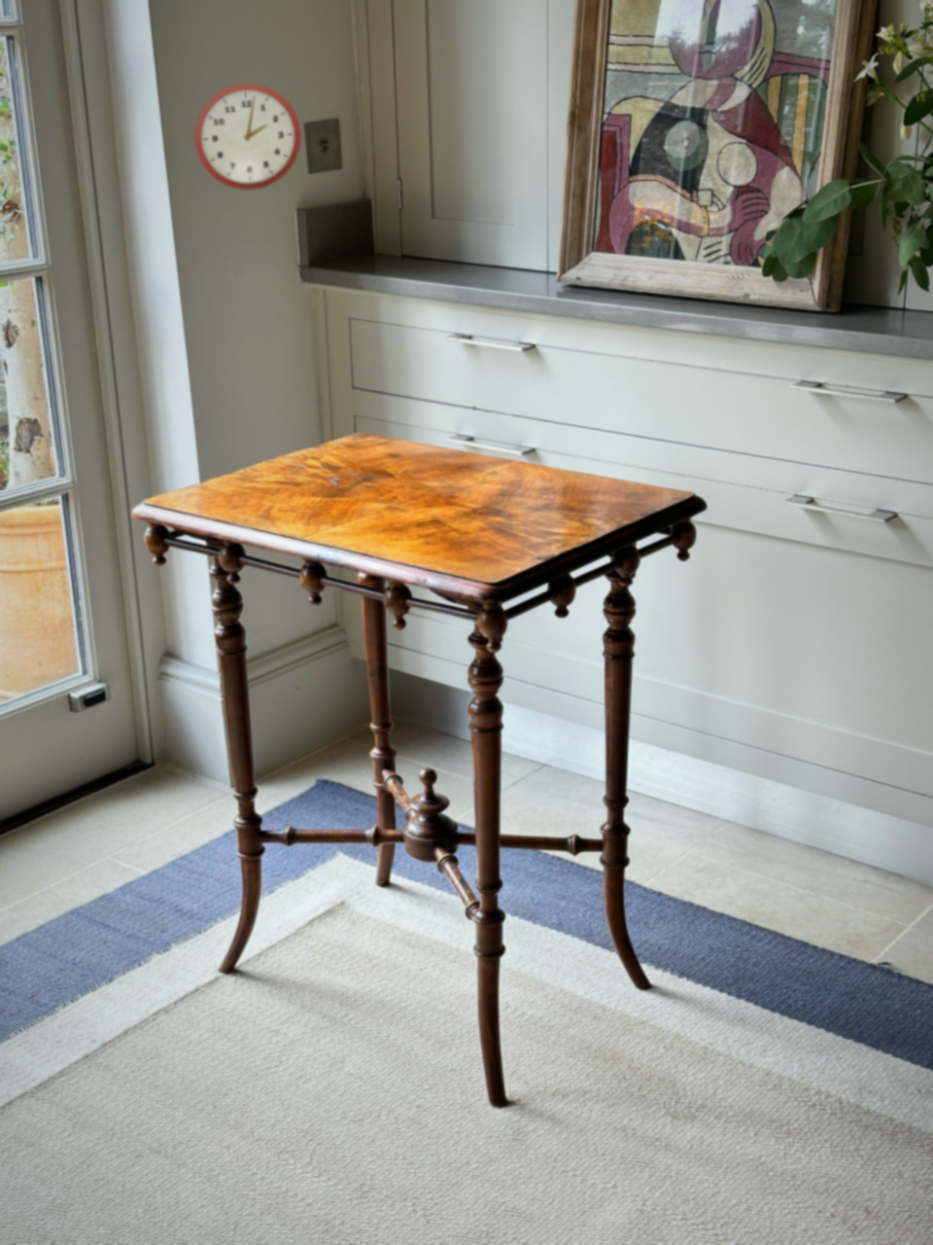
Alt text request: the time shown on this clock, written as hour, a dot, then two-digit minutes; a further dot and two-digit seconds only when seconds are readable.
2.02
